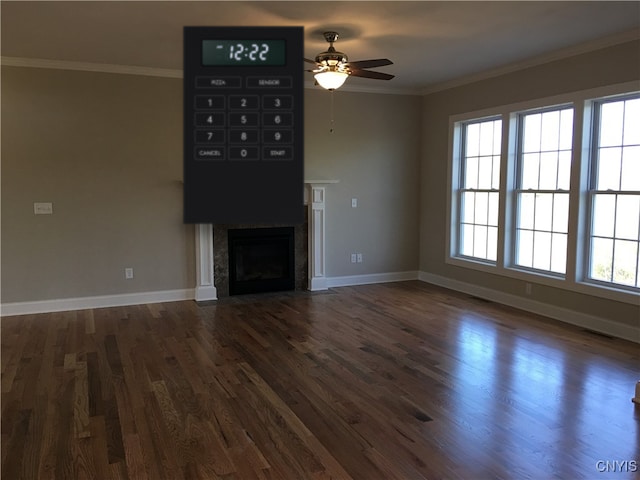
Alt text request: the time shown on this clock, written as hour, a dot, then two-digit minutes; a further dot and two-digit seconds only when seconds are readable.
12.22
